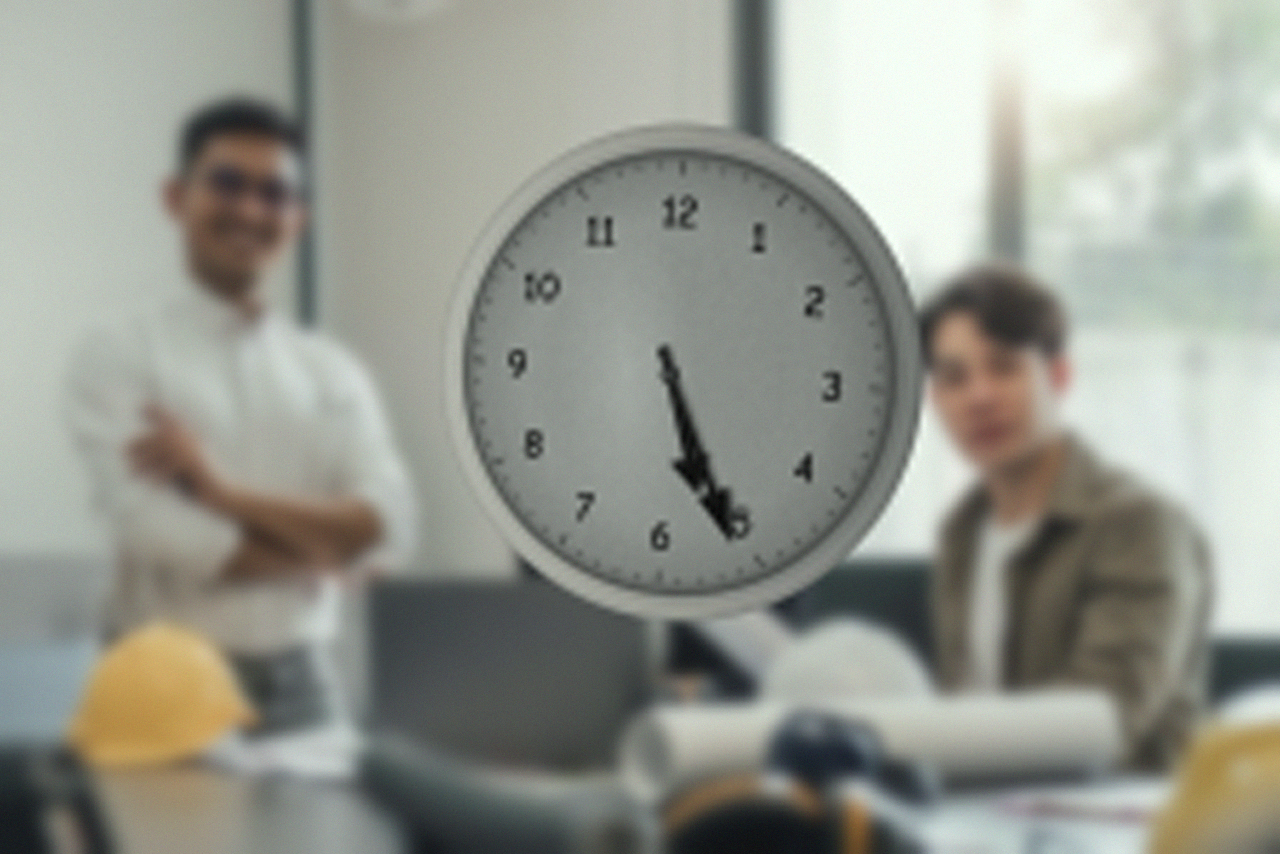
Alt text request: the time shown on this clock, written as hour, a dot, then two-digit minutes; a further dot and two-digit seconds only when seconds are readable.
5.26
